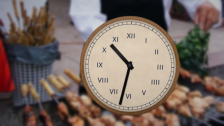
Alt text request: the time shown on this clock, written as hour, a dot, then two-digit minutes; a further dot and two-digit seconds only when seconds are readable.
10.32
